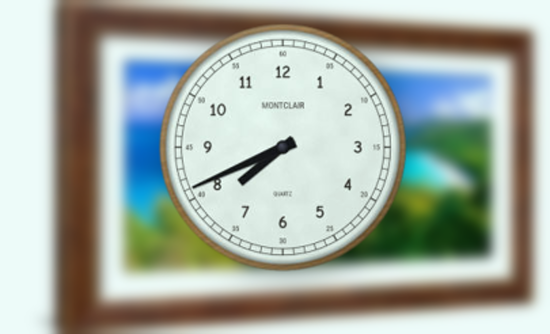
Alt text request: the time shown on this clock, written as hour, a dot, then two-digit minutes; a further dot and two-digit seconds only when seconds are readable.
7.41
